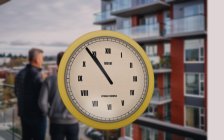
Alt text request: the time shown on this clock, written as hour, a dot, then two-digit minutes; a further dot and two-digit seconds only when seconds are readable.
10.54
